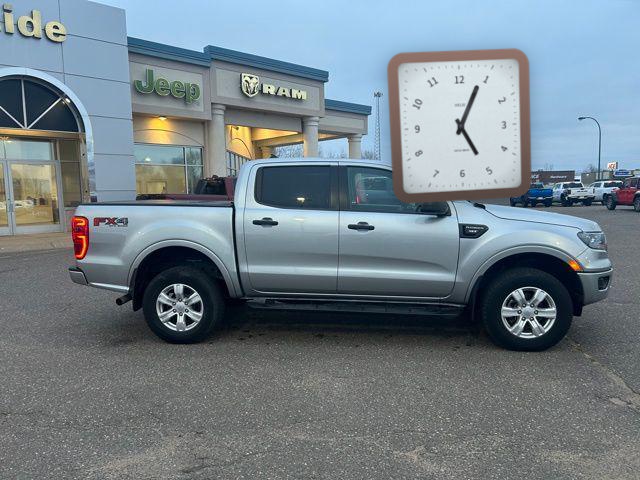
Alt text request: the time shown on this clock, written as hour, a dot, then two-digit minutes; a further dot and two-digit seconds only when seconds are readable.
5.04
